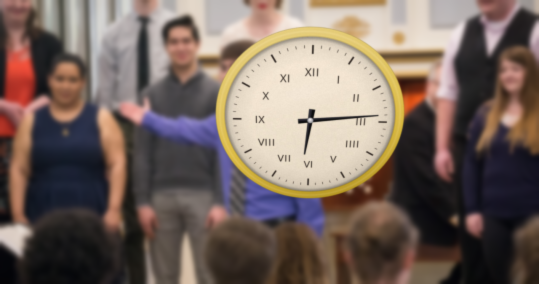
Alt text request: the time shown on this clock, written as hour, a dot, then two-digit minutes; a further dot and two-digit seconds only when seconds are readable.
6.14
